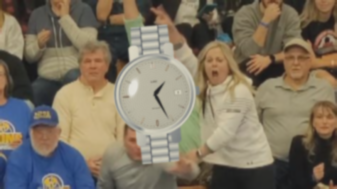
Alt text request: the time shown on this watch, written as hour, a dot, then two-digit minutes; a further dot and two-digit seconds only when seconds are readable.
1.26
